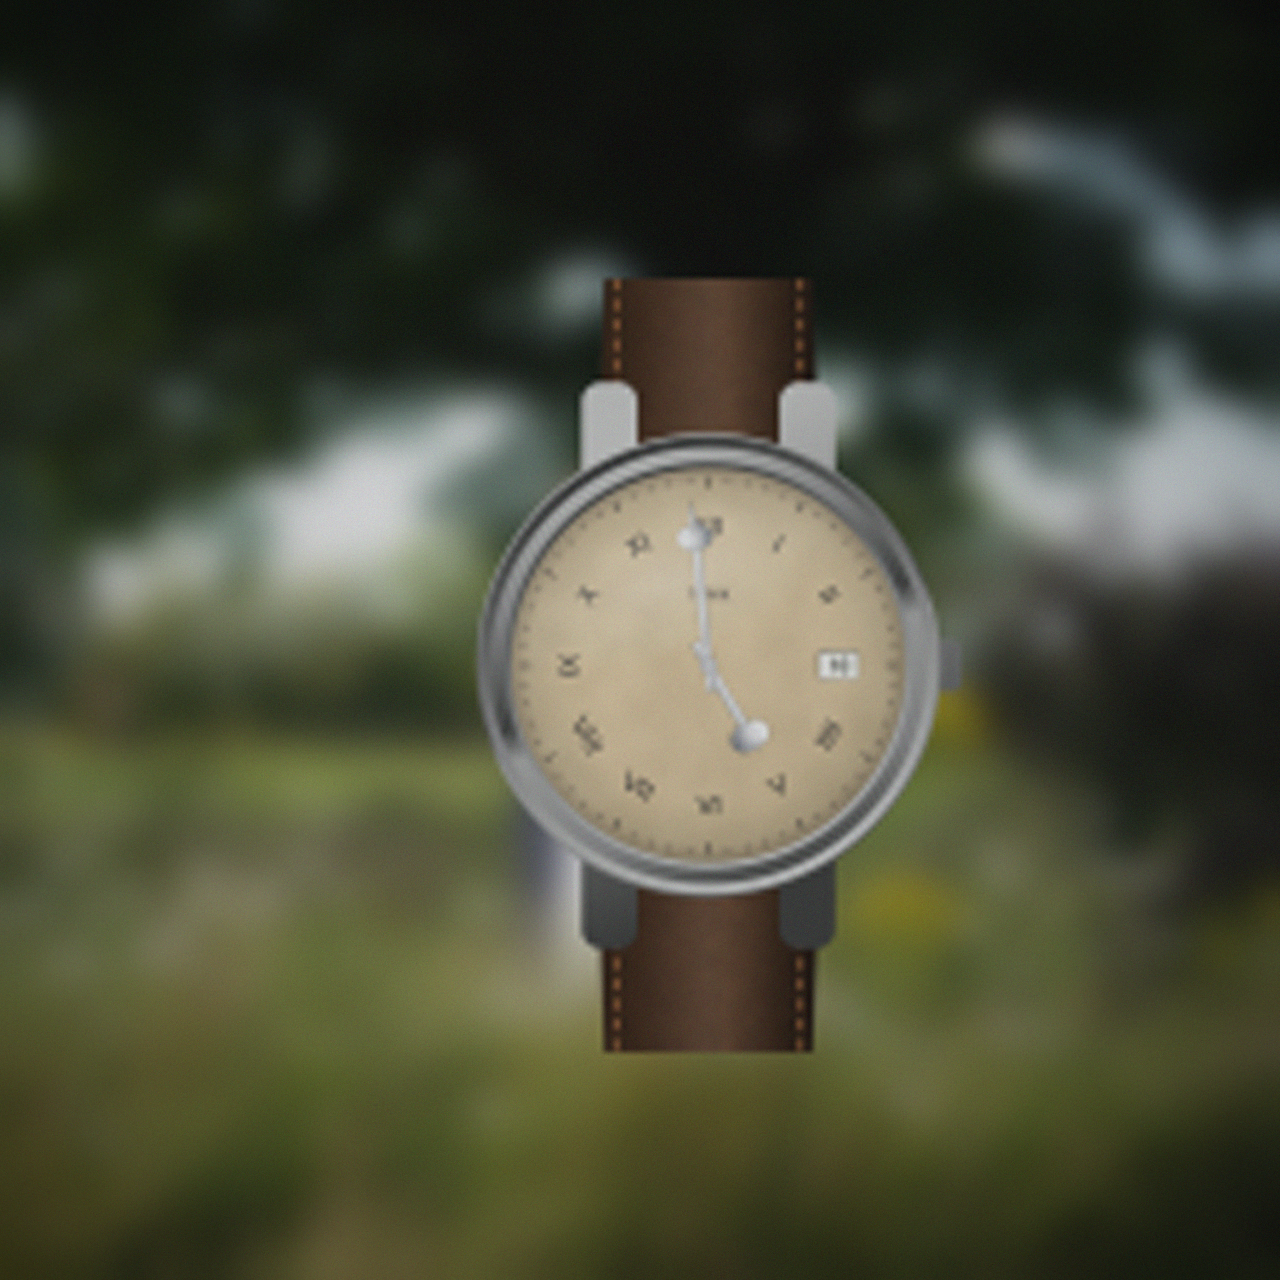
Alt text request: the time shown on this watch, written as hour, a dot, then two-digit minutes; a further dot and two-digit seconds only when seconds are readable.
4.59
